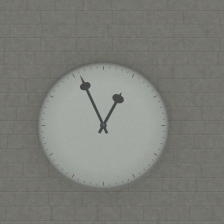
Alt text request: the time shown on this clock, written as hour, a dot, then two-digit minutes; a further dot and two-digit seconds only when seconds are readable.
12.56
